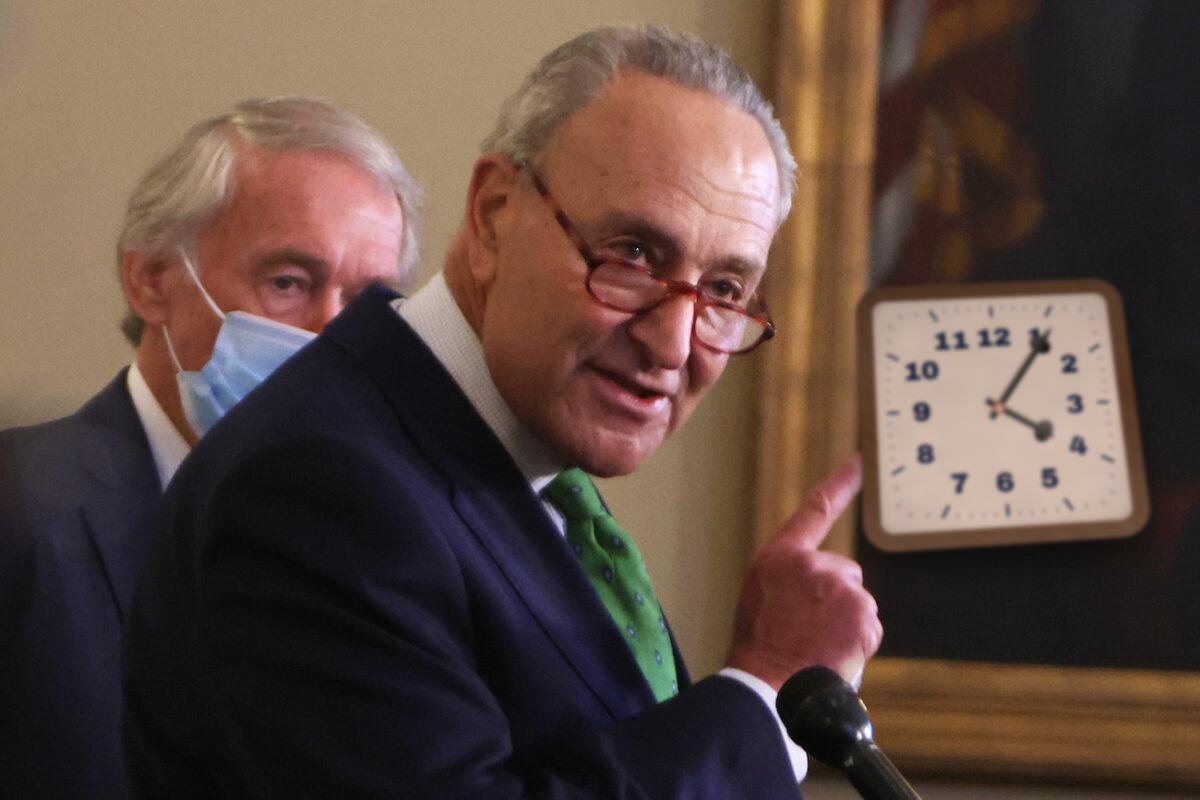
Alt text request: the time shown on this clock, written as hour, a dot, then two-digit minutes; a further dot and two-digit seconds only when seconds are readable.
4.06
